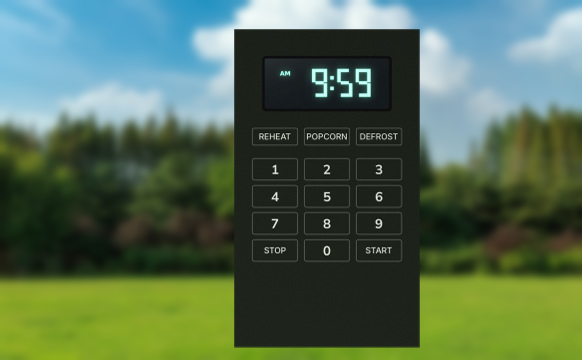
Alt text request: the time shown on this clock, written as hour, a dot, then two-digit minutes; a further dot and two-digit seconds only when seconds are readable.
9.59
